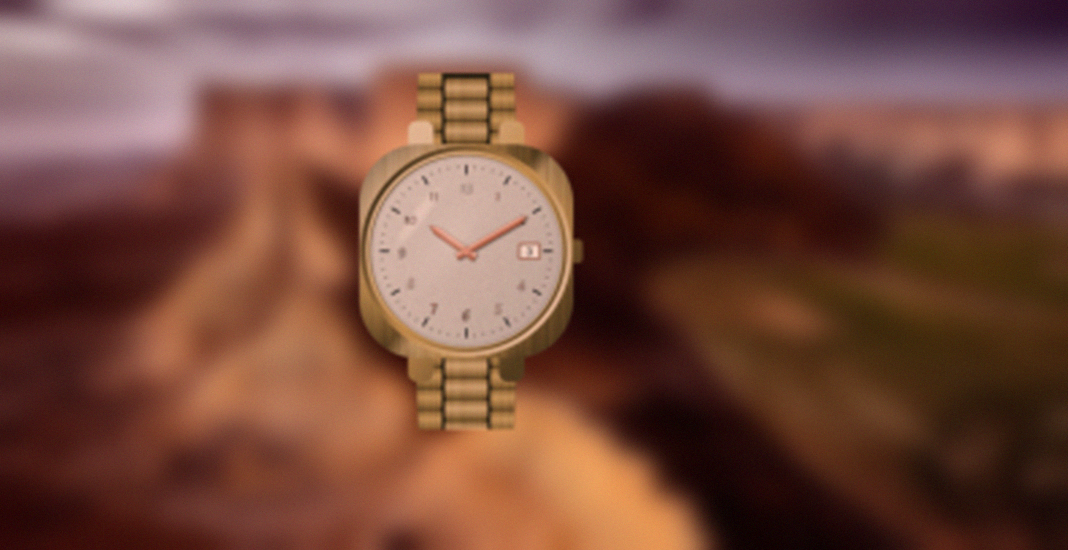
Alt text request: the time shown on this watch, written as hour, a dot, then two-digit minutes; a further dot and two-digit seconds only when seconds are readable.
10.10
